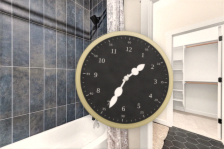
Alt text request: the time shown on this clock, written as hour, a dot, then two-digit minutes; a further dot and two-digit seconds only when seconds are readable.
1.34
